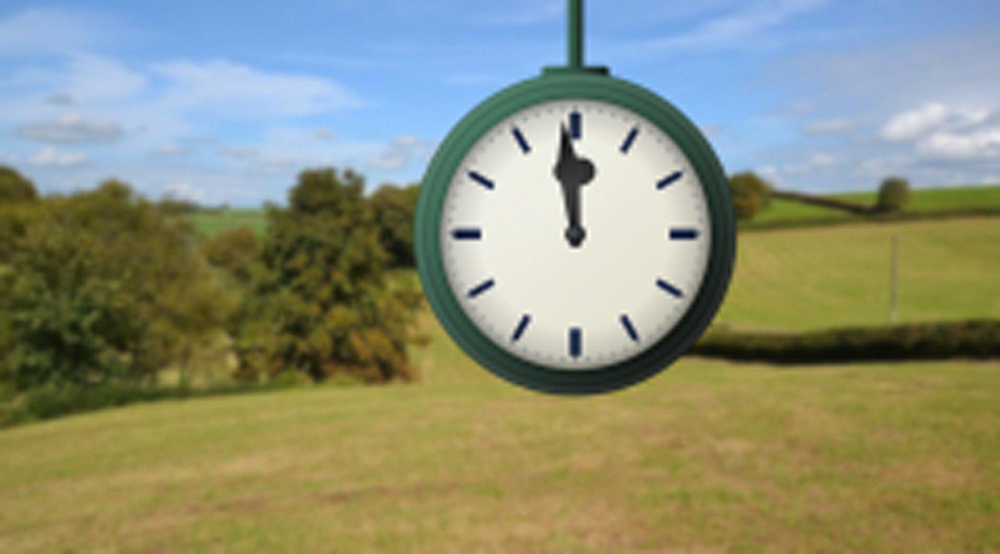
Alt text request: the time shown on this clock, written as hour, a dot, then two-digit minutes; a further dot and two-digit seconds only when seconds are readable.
11.59
